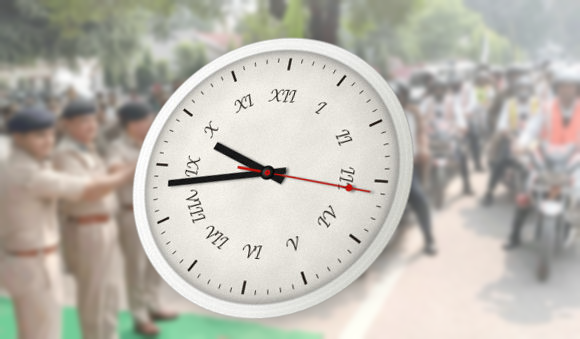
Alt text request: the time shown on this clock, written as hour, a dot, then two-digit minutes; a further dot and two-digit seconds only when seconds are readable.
9.43.16
